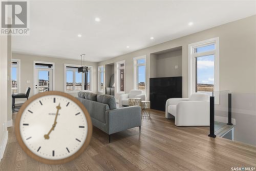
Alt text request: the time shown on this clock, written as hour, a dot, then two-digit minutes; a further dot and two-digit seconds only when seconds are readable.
7.02
